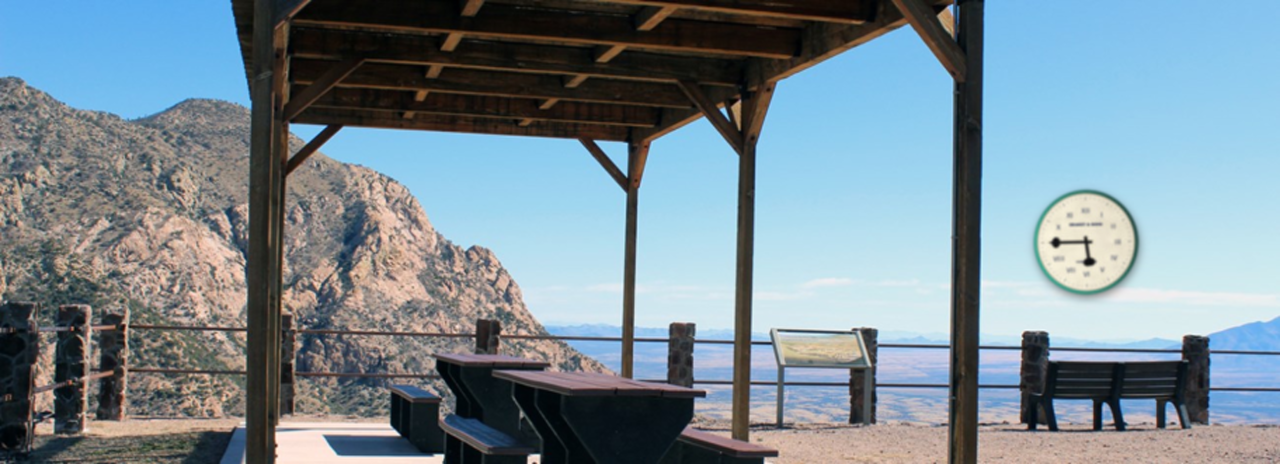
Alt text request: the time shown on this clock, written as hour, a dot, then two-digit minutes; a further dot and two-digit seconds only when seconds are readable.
5.45
